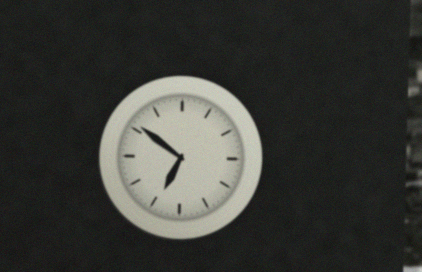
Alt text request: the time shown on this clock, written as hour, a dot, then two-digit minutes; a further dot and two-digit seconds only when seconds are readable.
6.51
